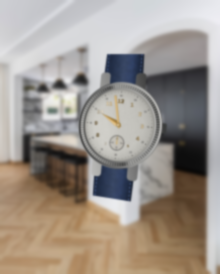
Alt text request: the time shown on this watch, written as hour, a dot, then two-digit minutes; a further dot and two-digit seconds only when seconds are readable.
9.58
